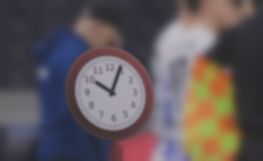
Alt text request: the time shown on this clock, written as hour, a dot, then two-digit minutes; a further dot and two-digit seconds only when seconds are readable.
10.04
